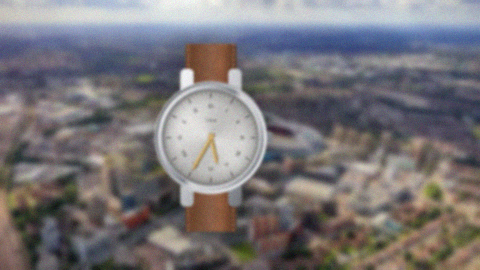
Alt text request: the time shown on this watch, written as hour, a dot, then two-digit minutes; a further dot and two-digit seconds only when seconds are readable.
5.35
